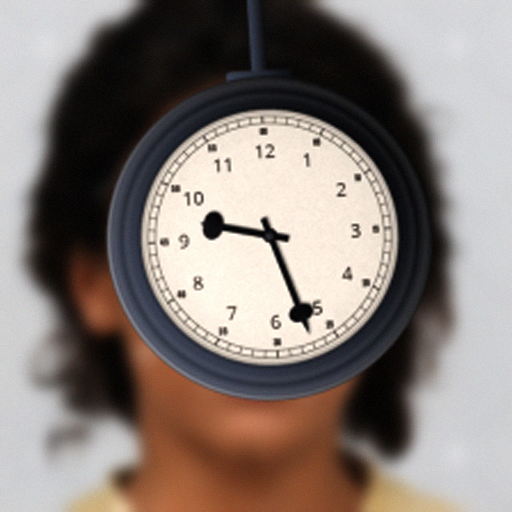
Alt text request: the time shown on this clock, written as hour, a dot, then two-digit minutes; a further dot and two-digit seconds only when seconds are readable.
9.27
